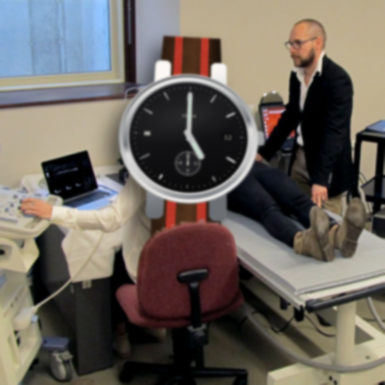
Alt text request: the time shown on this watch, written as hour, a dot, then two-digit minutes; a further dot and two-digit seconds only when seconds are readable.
5.00
